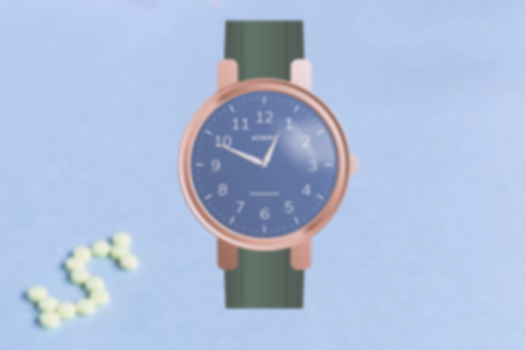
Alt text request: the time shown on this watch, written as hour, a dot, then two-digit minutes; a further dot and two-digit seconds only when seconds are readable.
12.49
